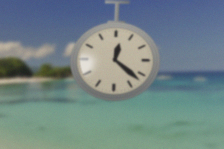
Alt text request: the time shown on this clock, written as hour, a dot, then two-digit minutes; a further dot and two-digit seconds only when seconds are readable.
12.22
